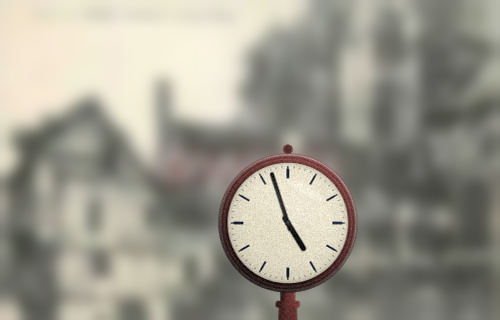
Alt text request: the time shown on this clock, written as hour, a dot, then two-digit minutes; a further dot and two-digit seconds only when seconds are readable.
4.57
